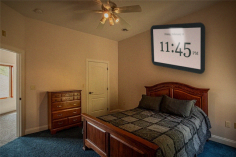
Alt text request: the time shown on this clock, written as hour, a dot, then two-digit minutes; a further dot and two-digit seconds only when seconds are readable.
11.45
